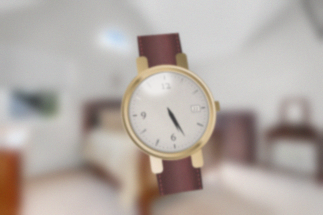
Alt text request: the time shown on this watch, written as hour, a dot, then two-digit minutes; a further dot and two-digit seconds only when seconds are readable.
5.26
